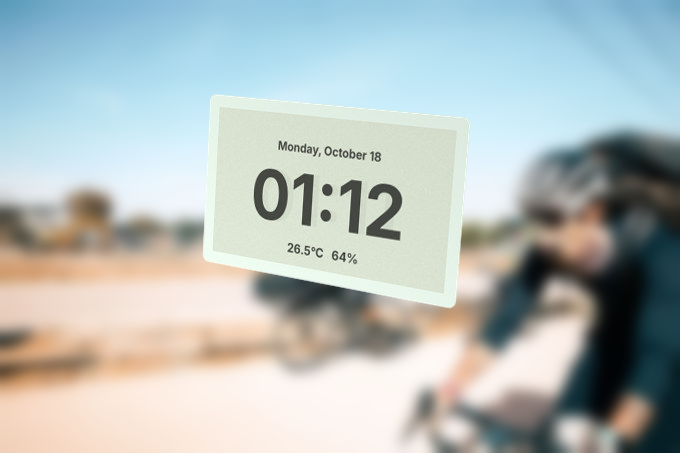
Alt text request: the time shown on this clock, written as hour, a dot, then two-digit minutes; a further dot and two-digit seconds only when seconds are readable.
1.12
